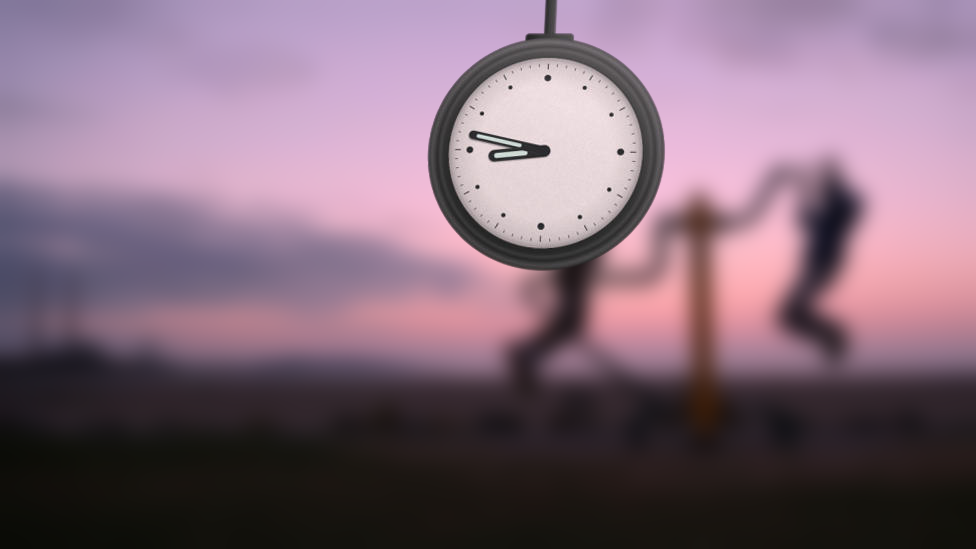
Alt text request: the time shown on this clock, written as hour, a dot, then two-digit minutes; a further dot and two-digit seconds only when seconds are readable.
8.47
